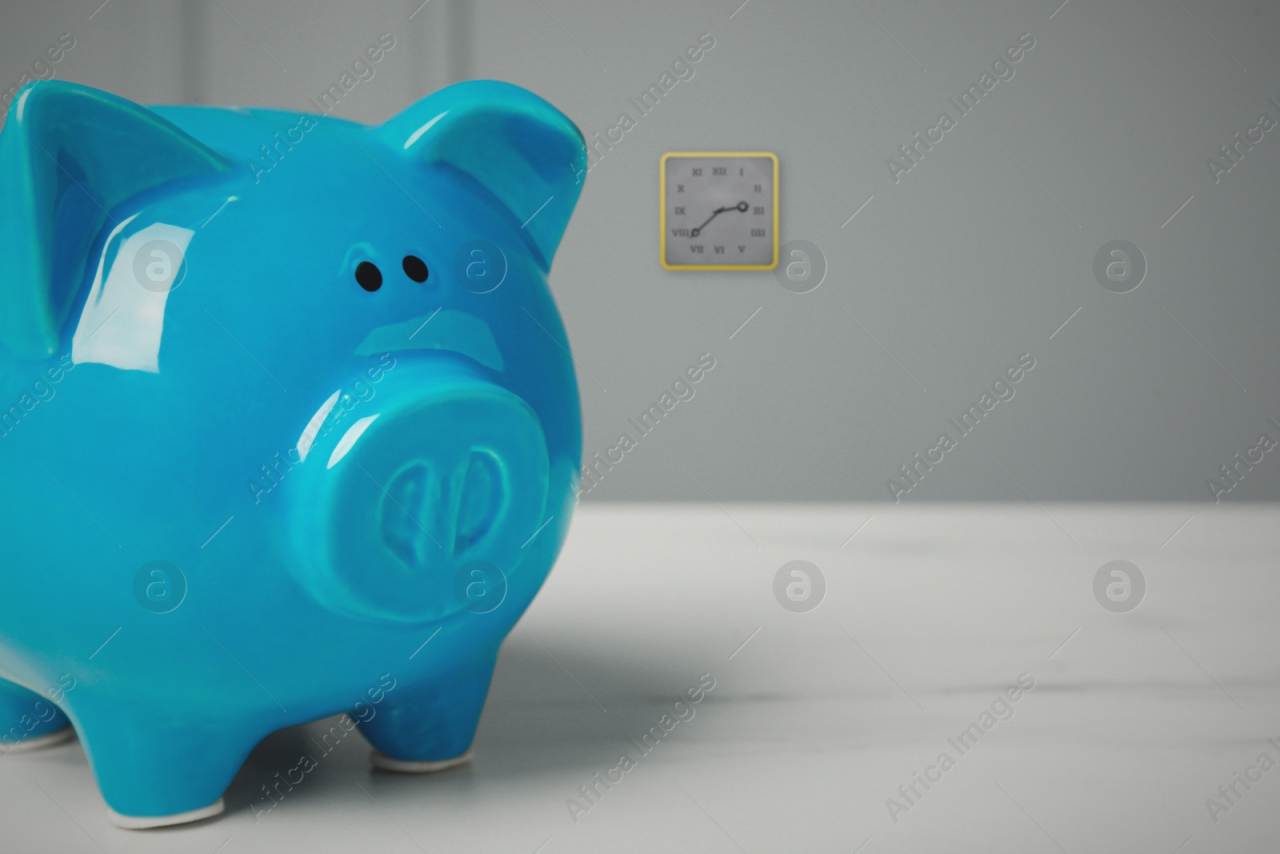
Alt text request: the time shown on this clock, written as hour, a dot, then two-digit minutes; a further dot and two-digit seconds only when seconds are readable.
2.38
